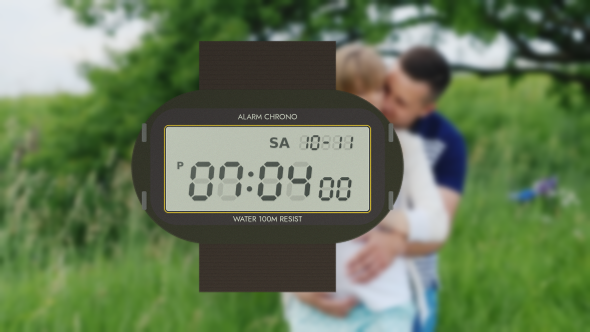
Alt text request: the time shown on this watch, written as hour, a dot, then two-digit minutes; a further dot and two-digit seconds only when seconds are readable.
7.04.00
